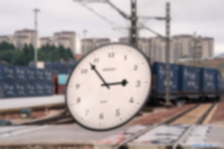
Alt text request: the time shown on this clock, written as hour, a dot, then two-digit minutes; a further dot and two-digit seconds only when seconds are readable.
2.53
